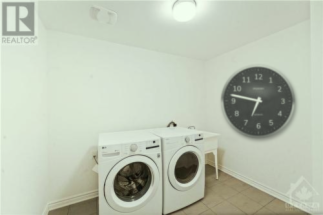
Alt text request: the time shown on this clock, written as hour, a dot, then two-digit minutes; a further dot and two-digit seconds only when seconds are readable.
6.47
